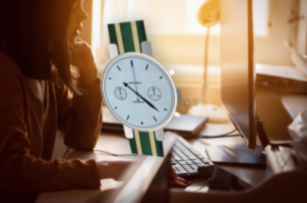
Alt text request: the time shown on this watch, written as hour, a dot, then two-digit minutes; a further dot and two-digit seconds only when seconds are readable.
10.22
